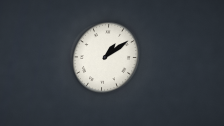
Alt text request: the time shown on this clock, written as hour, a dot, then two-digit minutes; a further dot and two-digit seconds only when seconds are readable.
1.09
